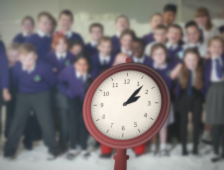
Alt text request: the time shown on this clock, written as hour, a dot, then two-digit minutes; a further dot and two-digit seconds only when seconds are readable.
2.07
